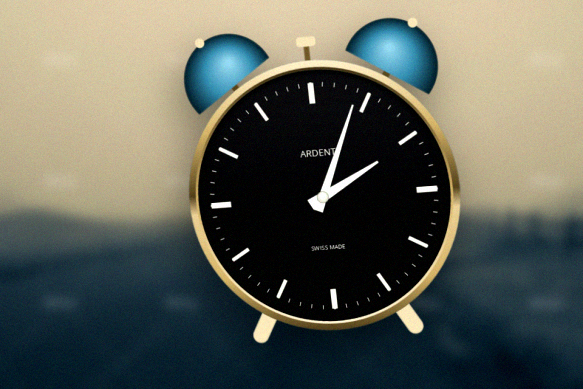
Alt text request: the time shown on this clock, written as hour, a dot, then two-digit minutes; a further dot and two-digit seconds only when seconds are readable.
2.04
